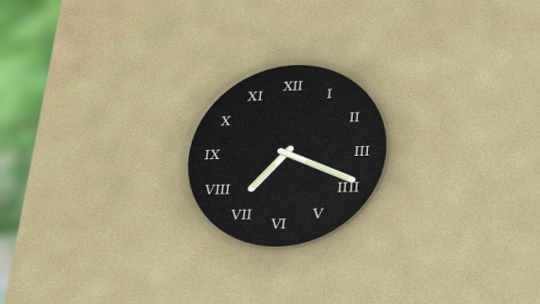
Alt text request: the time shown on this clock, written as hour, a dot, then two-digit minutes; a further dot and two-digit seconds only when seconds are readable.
7.19
